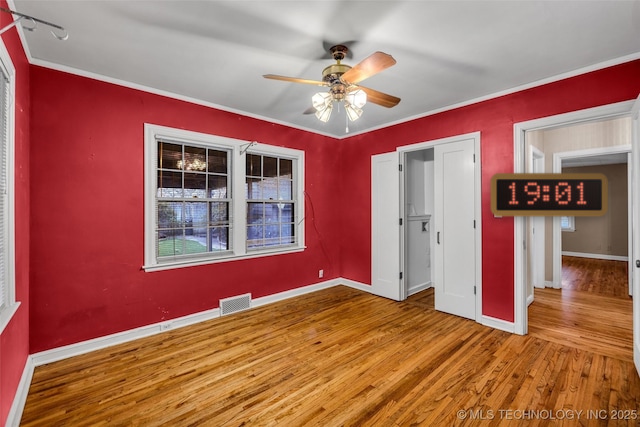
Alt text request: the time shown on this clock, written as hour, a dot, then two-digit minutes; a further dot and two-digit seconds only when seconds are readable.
19.01
